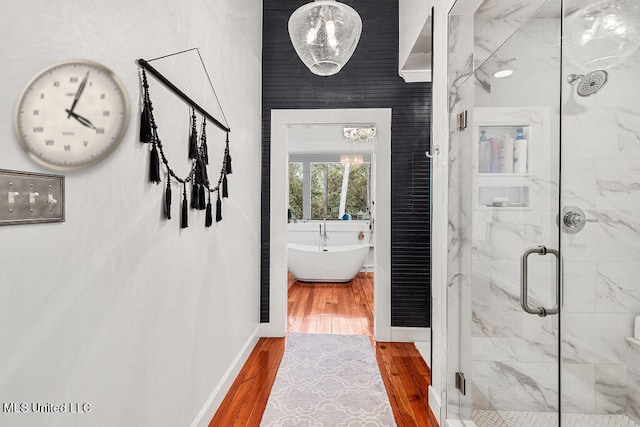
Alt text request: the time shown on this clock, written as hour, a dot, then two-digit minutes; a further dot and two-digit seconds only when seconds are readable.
4.03
